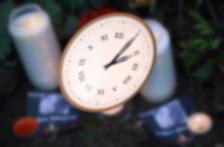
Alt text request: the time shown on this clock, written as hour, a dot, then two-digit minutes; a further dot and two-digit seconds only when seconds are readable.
2.05
